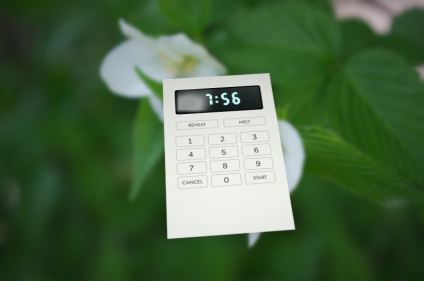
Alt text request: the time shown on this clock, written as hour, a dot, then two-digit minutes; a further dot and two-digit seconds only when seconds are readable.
7.56
